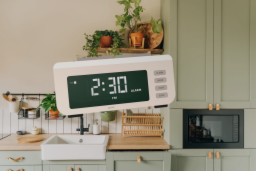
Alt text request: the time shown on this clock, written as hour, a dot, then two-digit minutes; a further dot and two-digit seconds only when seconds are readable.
2.30
